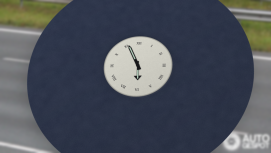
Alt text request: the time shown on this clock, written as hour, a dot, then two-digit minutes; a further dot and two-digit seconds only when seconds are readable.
5.56
